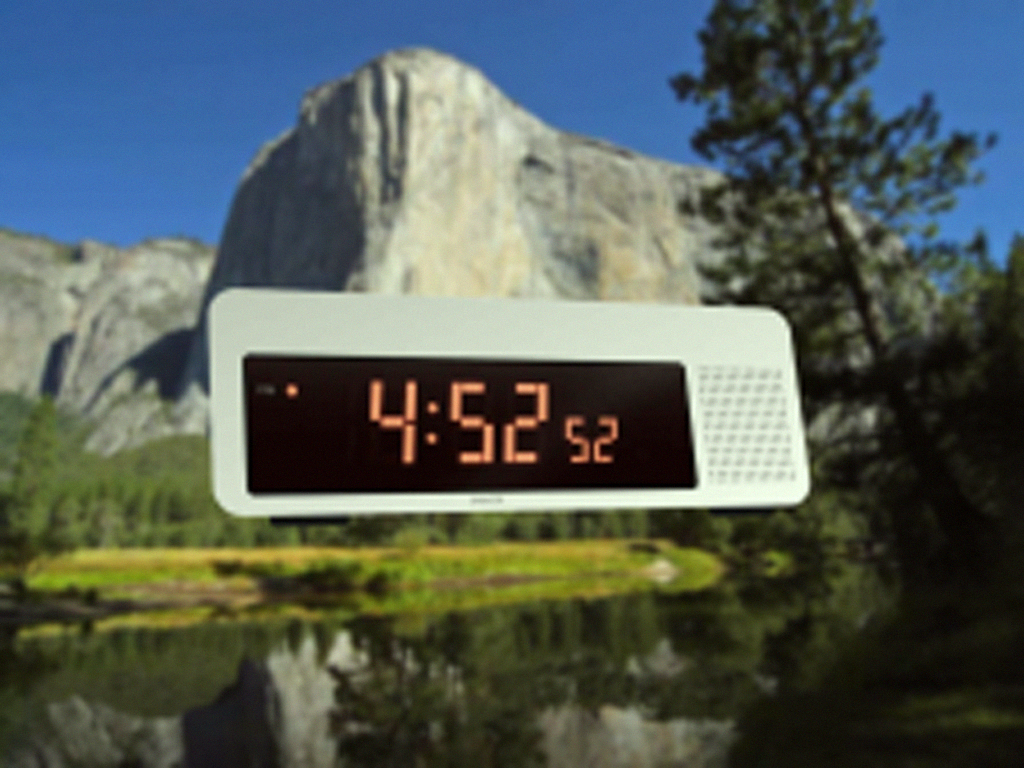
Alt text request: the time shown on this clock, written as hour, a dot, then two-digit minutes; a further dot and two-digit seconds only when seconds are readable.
4.52.52
